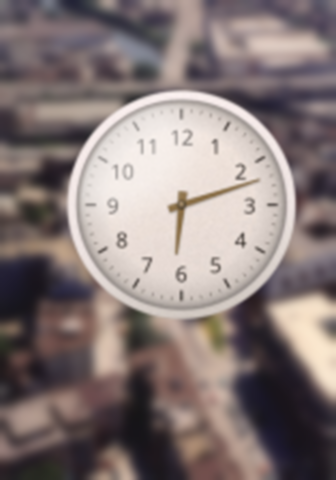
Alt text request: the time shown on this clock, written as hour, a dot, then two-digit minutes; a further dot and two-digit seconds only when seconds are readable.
6.12
